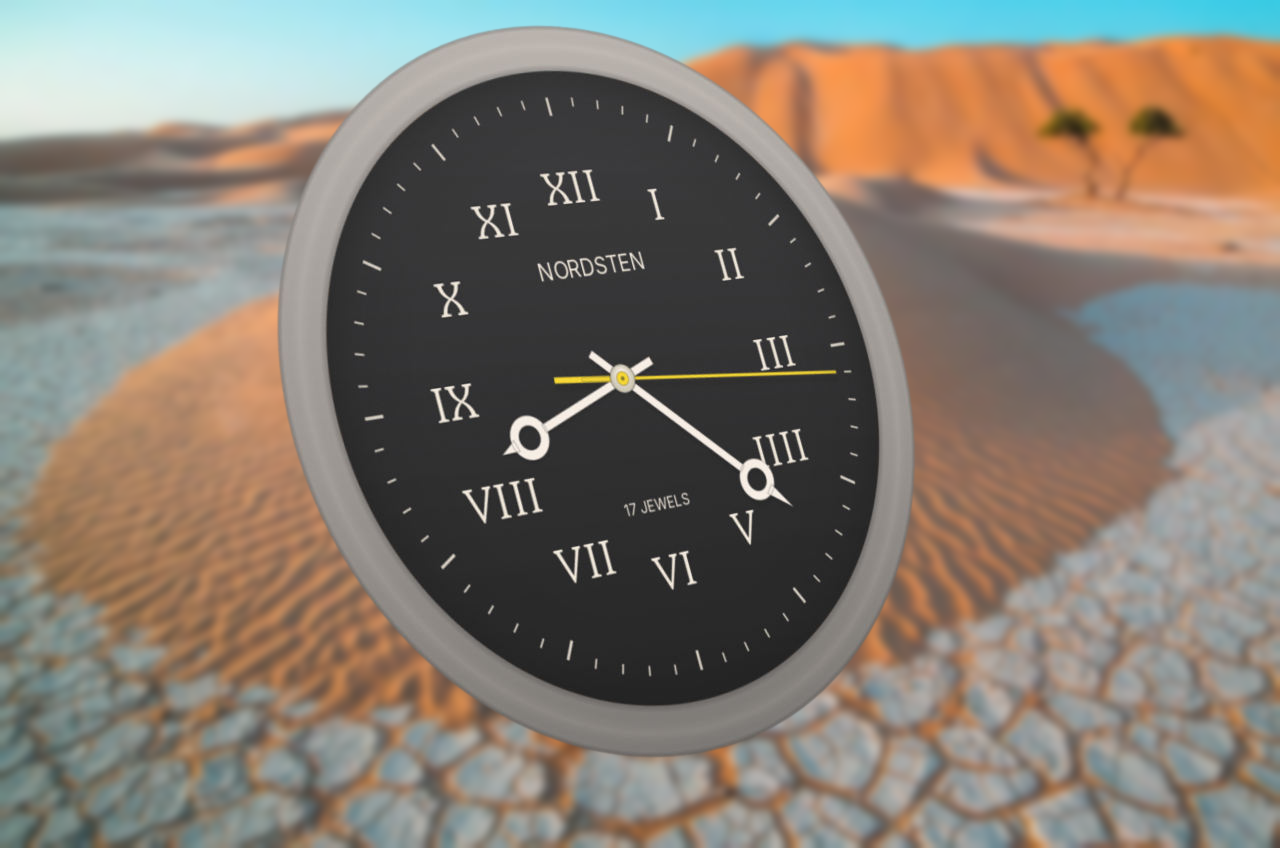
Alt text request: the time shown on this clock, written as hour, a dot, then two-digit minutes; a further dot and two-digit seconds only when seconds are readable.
8.22.16
